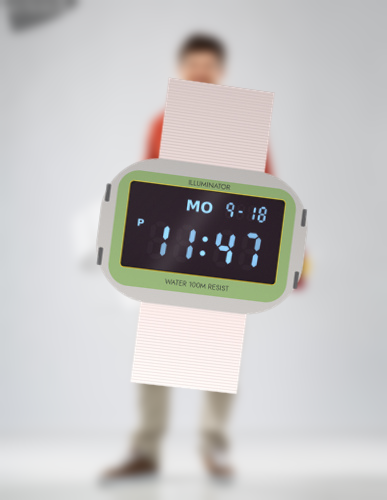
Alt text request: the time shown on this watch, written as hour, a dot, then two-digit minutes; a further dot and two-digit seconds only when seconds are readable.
11.47
